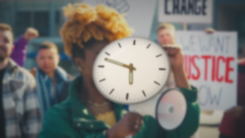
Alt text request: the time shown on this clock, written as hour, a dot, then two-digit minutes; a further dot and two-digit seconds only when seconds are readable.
5.48
